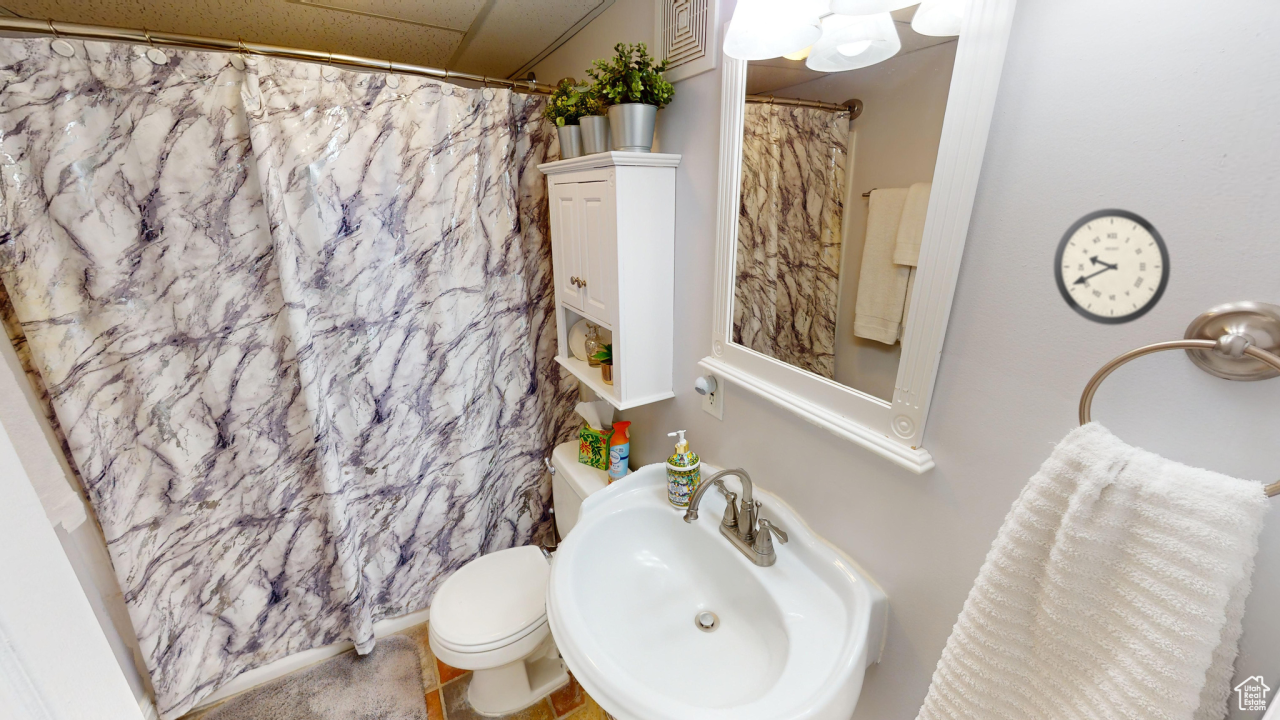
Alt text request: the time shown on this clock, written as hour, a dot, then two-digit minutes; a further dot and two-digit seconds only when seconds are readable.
9.41
